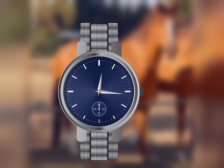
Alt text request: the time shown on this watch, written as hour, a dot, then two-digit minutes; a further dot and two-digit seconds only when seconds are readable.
12.16
